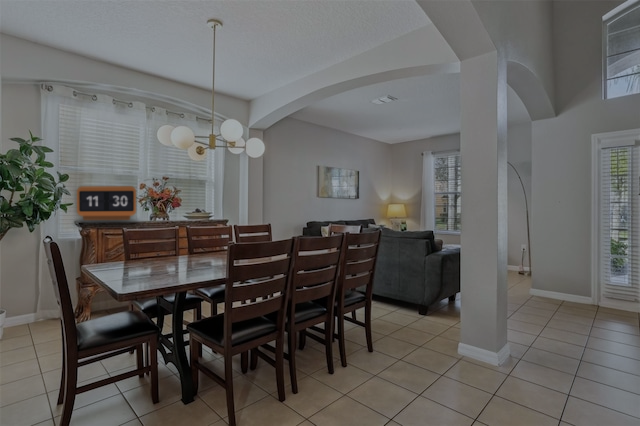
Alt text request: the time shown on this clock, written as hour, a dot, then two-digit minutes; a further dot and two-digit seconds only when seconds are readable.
11.30
